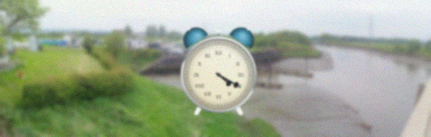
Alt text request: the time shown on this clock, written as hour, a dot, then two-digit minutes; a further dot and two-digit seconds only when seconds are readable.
4.20
